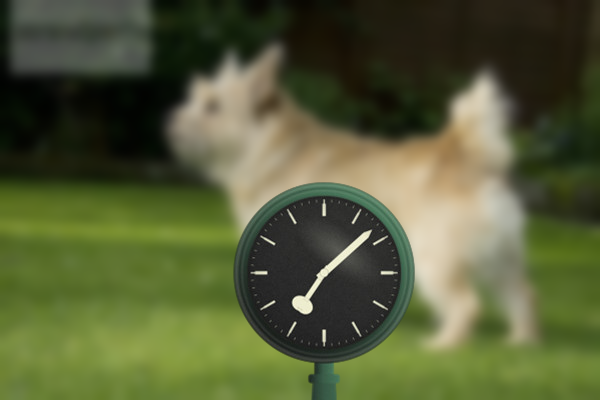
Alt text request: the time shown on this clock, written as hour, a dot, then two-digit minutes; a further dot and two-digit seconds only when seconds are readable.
7.08
